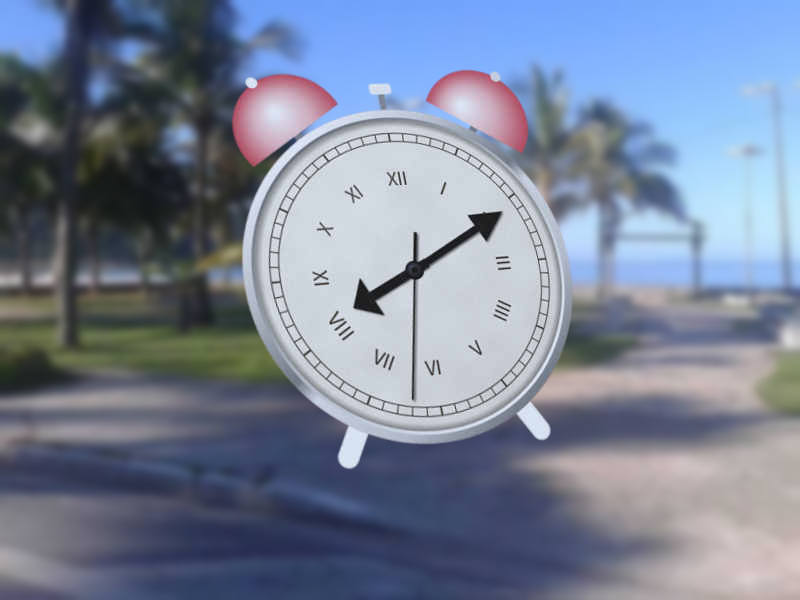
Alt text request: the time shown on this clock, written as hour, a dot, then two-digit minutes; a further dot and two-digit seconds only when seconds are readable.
8.10.32
